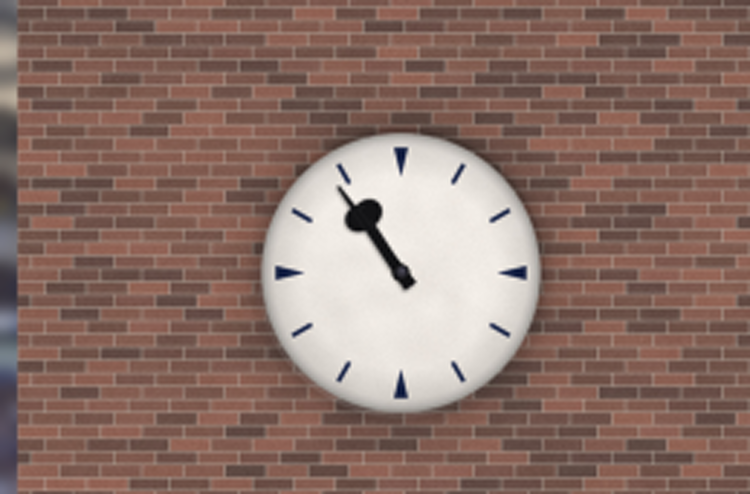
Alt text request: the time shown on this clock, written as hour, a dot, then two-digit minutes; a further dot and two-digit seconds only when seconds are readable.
10.54
